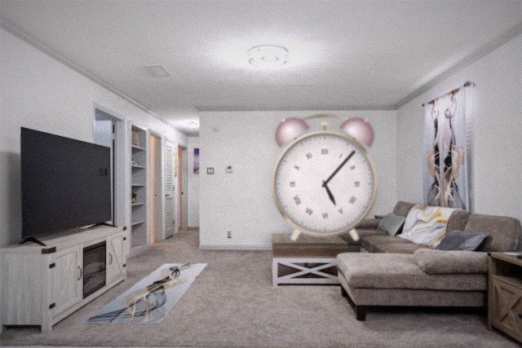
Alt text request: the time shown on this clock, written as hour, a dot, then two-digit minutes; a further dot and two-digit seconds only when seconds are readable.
5.07
